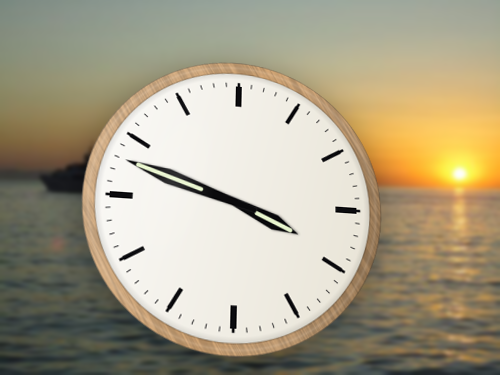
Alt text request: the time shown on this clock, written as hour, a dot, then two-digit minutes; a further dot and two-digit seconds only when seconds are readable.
3.48
